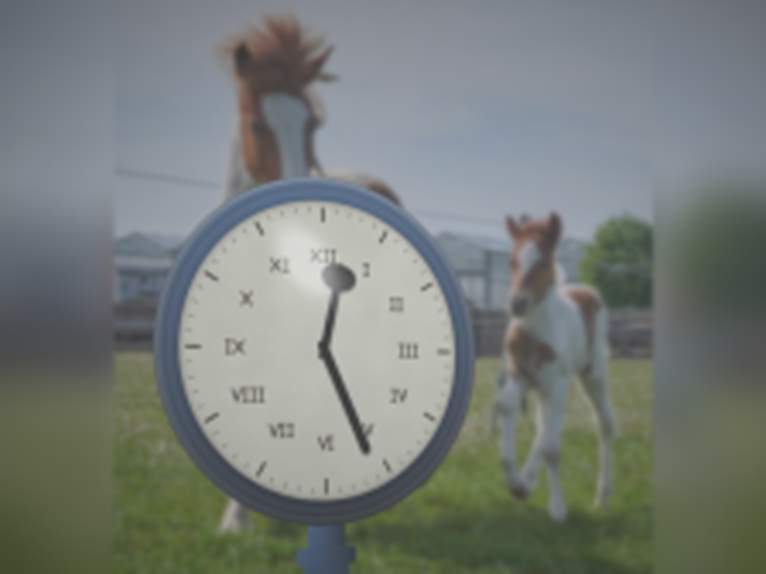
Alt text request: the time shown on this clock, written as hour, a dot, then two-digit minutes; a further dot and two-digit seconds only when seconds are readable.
12.26
